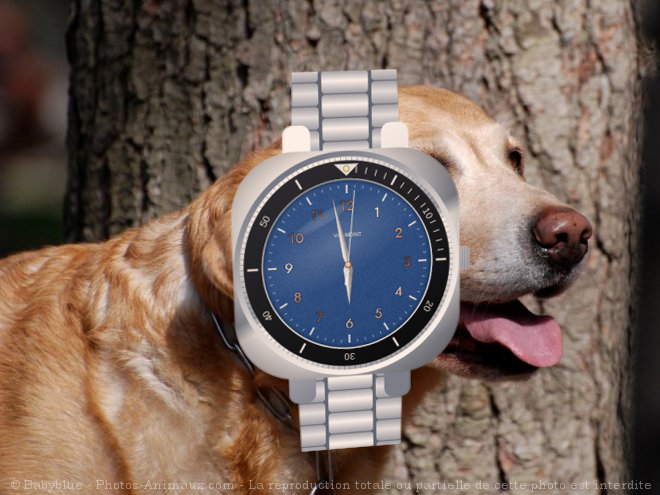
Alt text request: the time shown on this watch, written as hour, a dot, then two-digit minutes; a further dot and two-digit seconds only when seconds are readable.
5.58.01
